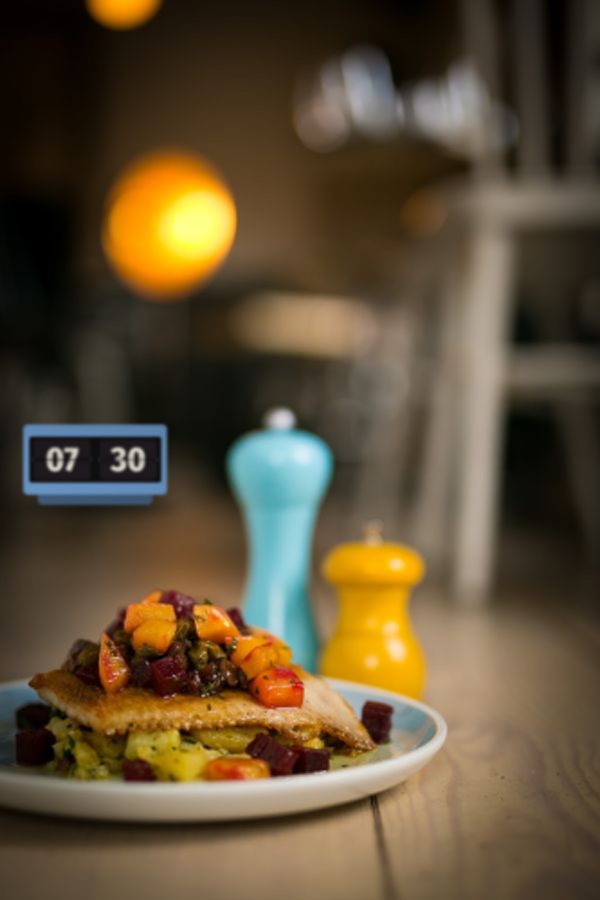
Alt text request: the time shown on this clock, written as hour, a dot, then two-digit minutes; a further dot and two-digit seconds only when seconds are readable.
7.30
